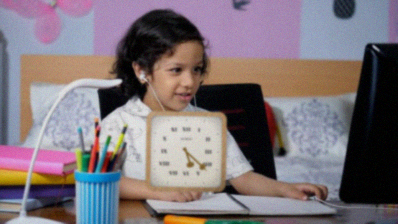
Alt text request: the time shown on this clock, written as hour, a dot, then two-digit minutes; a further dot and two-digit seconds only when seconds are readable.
5.22
